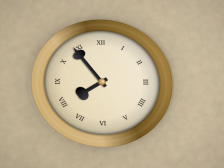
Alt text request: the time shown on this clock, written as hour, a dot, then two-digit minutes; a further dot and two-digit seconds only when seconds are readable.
7.54
